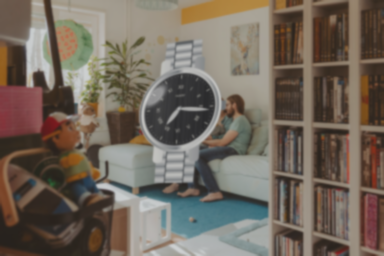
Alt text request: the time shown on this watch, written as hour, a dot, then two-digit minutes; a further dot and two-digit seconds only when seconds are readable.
7.16
